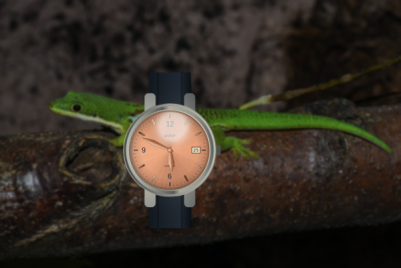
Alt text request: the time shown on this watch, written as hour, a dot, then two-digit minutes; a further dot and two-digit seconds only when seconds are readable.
5.49
